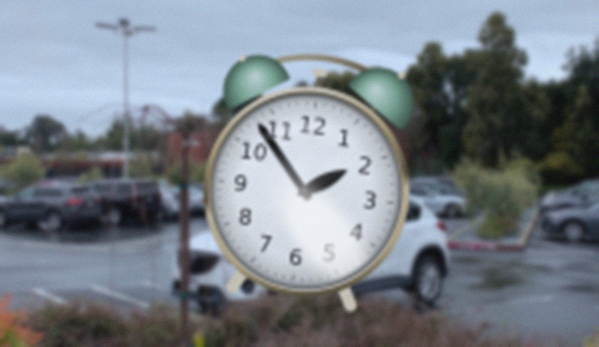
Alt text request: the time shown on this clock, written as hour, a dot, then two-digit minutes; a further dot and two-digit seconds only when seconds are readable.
1.53
